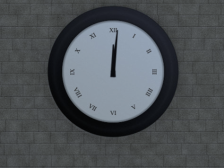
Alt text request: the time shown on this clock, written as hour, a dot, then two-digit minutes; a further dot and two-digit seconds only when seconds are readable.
12.01
